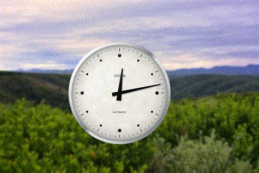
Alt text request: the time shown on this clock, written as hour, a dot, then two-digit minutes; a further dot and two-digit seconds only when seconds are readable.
12.13
